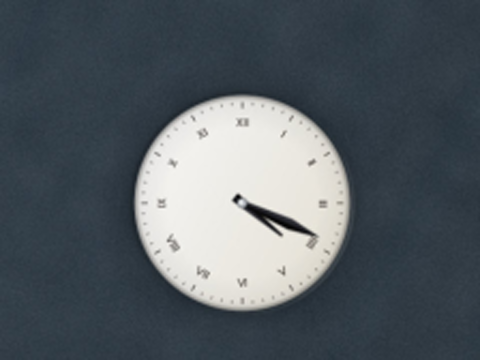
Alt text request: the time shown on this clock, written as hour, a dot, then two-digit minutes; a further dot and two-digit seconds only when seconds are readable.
4.19
